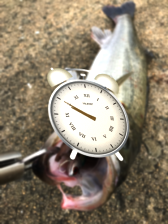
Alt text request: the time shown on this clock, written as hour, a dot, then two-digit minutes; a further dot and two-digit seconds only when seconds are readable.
9.50
